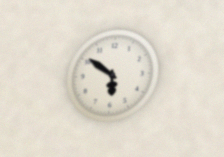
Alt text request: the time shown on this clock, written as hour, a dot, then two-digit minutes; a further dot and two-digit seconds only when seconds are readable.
5.51
